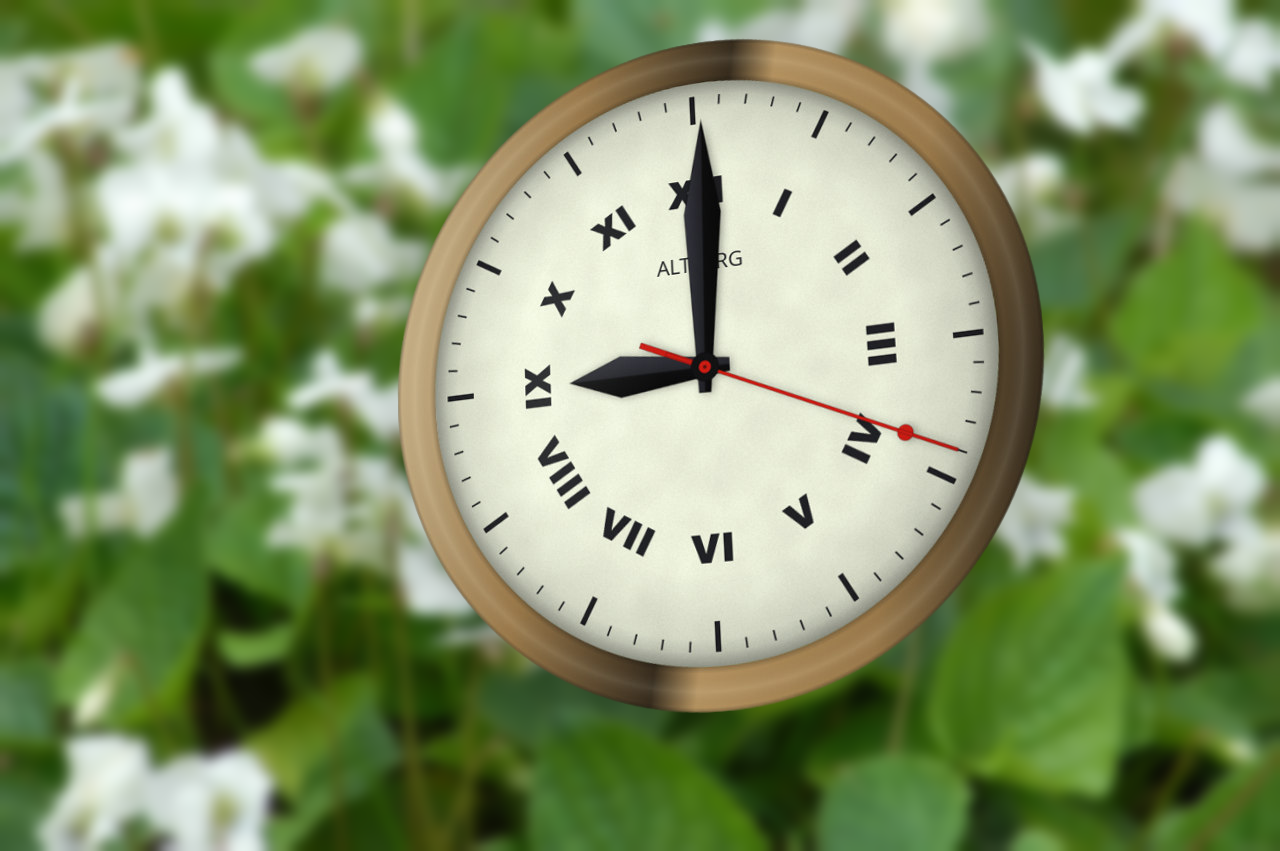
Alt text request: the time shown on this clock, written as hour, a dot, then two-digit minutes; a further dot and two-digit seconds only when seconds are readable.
9.00.19
